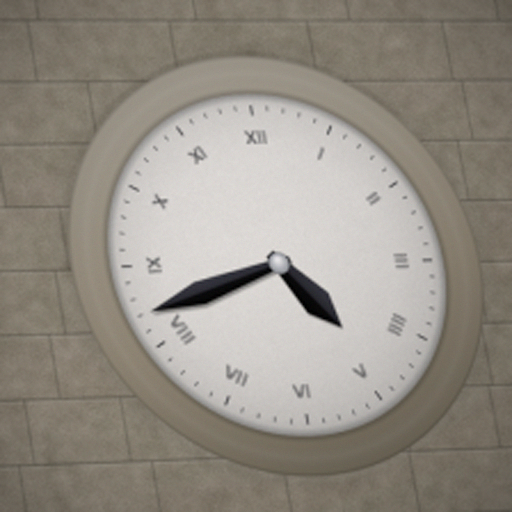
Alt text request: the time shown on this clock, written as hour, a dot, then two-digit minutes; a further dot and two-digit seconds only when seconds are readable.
4.42
